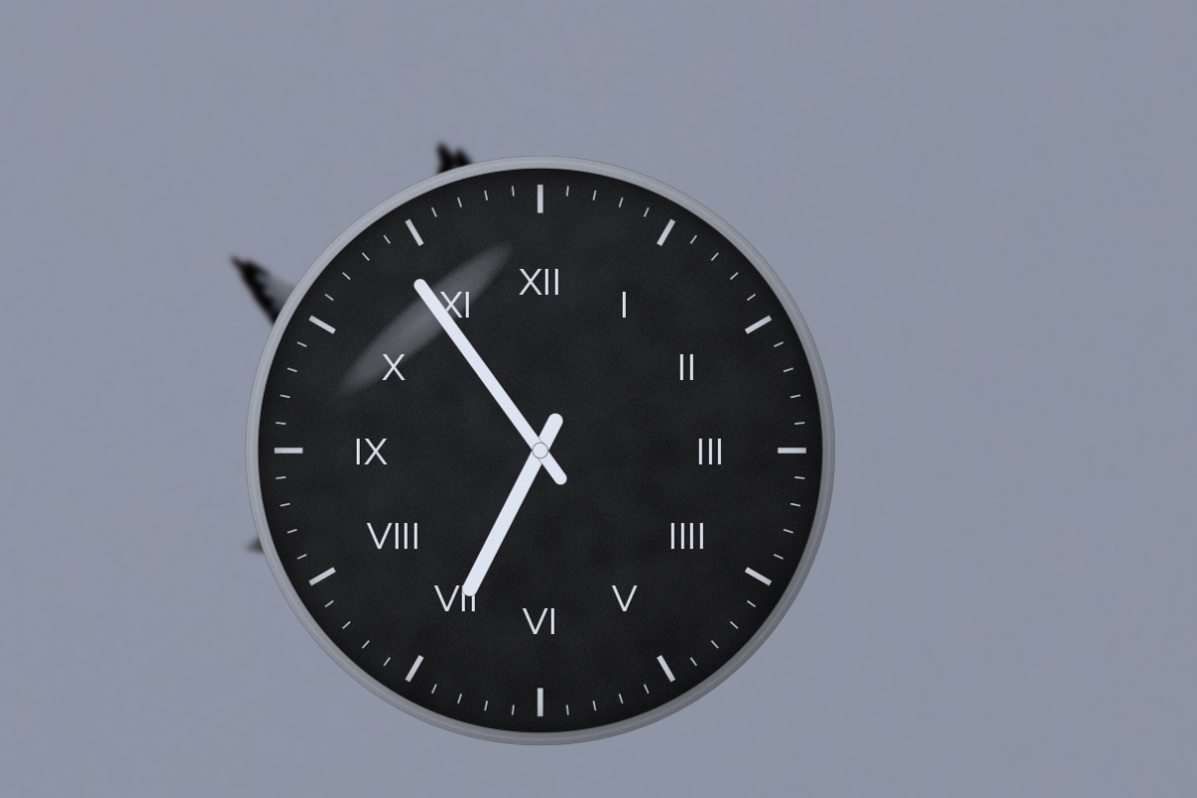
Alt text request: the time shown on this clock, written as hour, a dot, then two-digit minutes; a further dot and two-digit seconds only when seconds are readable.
6.54
